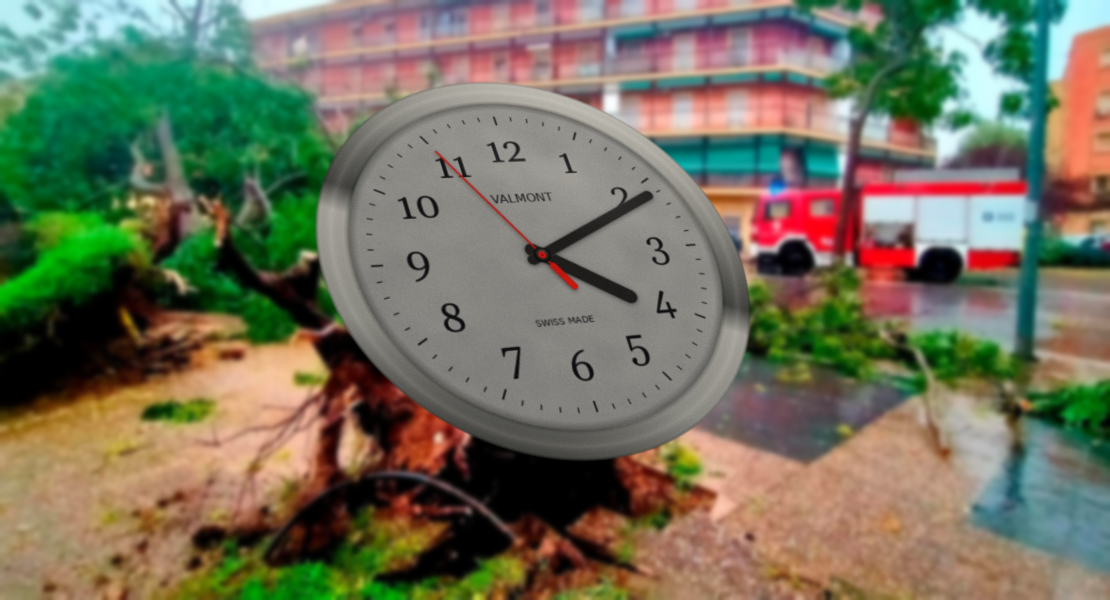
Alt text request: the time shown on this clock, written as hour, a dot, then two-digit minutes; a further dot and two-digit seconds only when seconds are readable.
4.10.55
